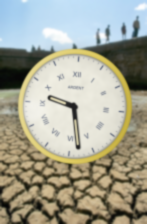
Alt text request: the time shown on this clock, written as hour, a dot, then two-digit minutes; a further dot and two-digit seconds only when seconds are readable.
9.28
